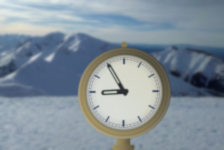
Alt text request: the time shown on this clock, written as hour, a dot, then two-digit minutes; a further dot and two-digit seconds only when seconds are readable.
8.55
